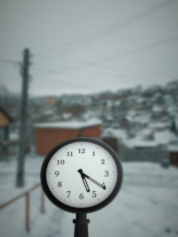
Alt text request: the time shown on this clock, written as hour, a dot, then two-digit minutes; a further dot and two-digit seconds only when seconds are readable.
5.21
